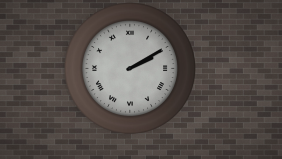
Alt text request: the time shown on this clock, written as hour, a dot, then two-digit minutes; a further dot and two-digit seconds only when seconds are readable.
2.10
